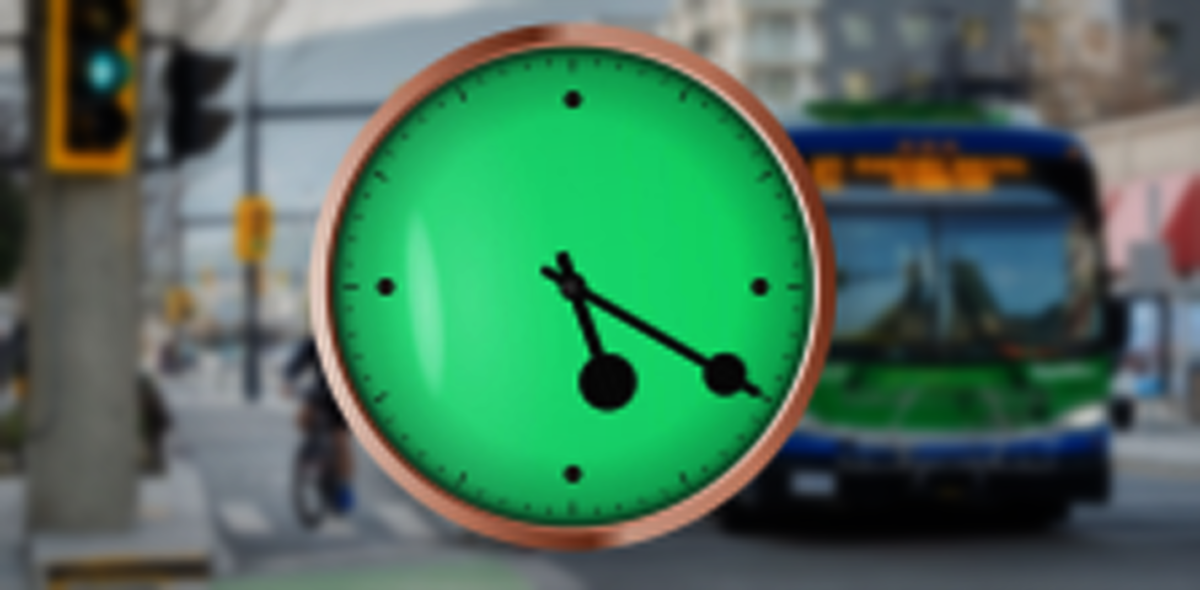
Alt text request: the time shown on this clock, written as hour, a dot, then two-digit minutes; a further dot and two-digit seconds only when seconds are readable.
5.20
